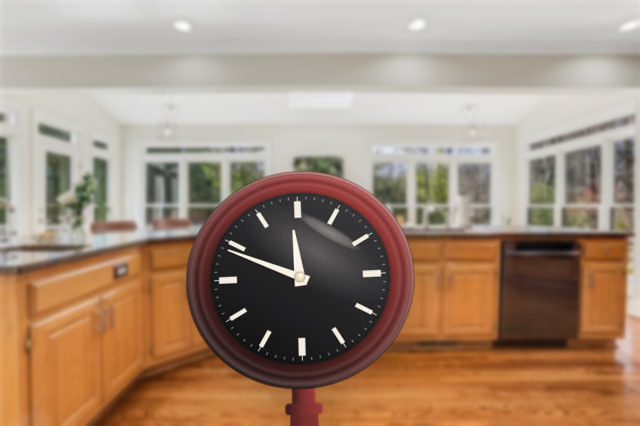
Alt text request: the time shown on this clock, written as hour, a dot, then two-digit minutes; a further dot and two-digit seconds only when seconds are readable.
11.49
